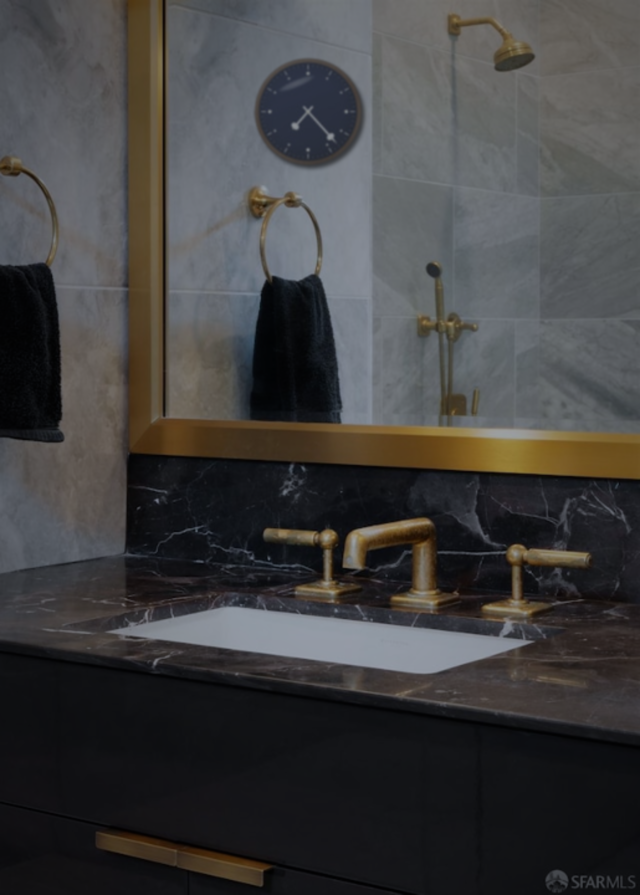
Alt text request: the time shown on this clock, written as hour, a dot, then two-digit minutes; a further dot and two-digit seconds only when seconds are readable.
7.23
